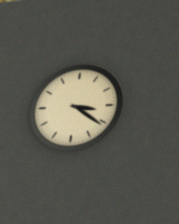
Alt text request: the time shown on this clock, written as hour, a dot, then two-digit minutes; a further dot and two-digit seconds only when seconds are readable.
3.21
